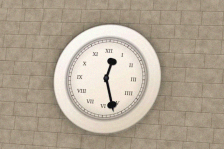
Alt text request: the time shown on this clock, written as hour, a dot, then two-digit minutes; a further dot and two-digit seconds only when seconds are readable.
12.27
